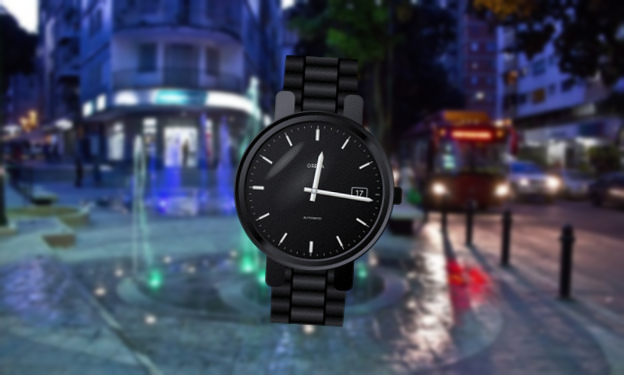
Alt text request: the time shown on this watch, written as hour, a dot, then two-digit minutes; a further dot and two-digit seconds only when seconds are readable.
12.16
